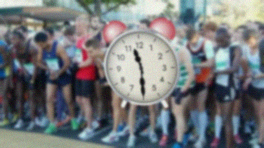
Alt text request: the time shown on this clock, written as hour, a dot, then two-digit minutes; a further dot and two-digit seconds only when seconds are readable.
11.30
